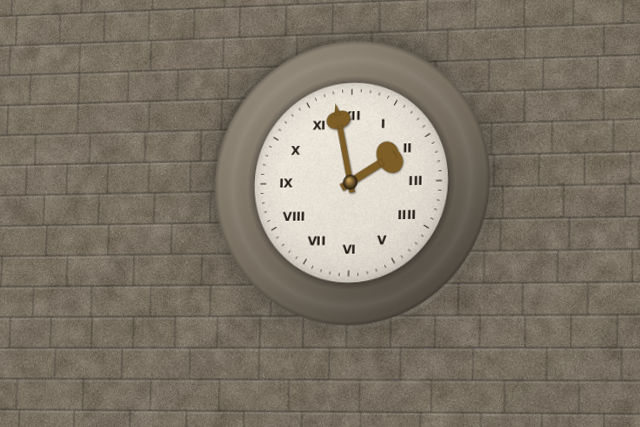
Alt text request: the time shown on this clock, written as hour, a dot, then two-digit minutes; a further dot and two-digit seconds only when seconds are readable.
1.58
